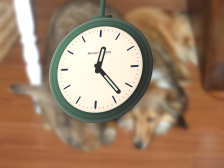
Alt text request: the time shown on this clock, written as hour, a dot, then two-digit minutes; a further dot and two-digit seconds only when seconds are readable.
12.23
